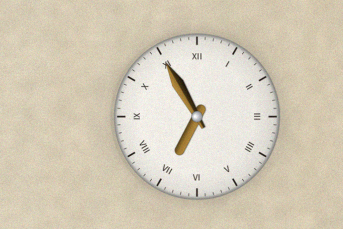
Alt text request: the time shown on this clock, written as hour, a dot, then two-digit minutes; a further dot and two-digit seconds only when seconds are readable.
6.55
